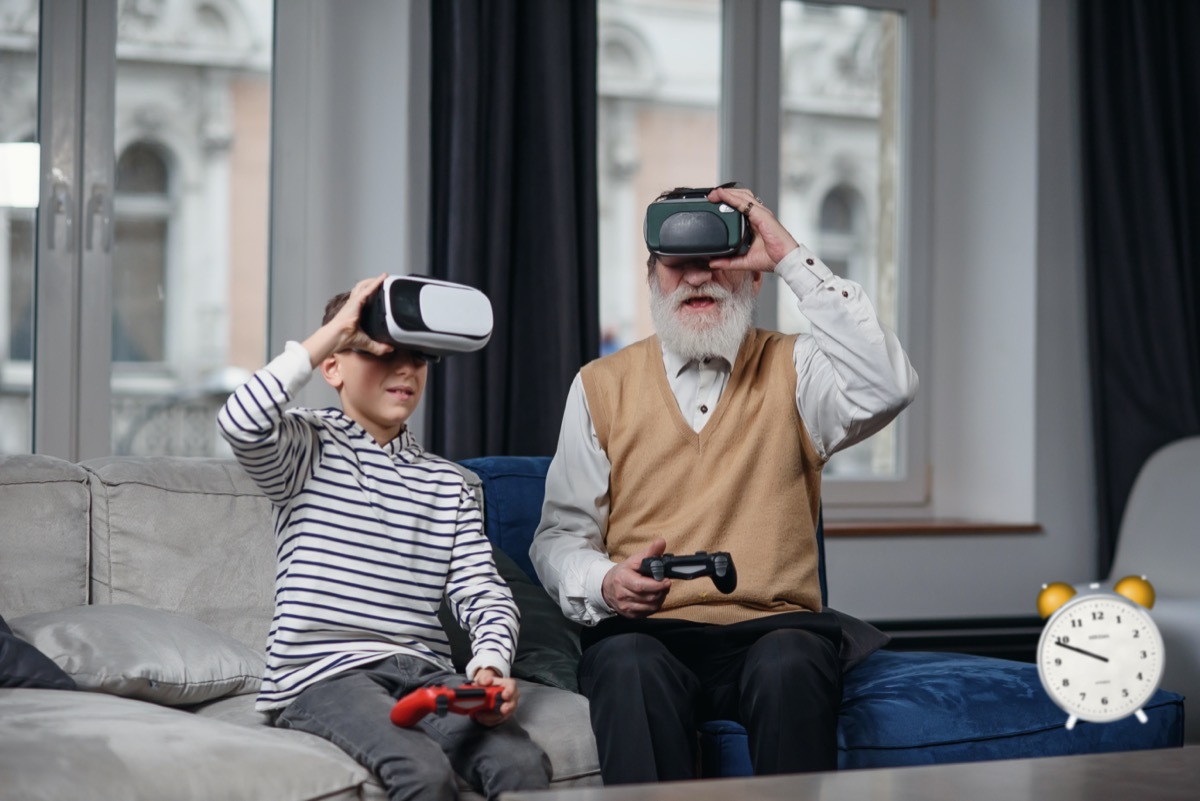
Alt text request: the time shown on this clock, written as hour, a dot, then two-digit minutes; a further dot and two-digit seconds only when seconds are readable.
9.49
